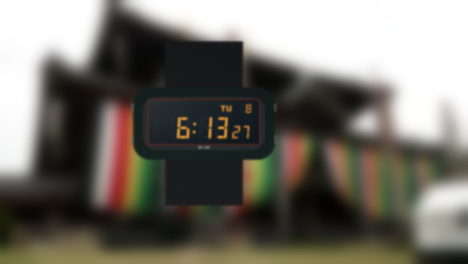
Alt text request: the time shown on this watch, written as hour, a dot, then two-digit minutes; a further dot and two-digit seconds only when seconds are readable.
6.13.27
